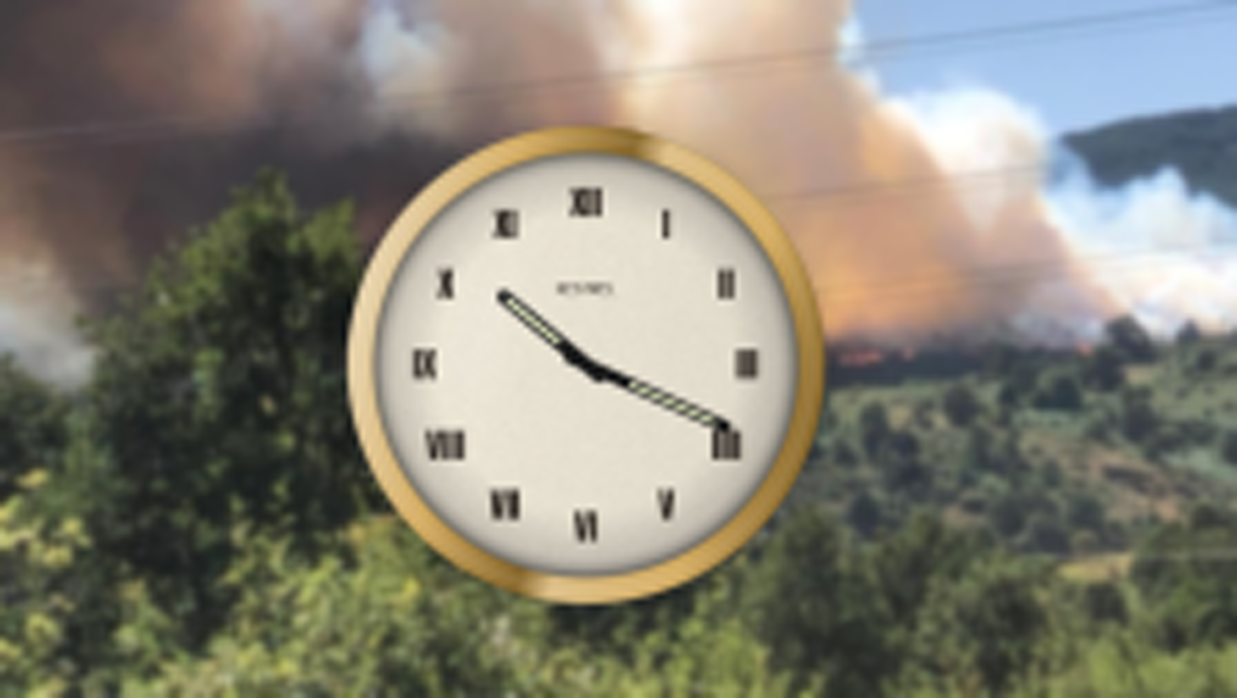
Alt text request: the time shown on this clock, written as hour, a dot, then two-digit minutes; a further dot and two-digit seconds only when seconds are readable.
10.19
